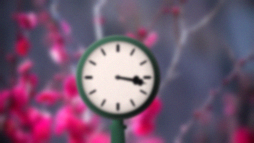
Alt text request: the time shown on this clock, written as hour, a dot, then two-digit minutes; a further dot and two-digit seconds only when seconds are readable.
3.17
